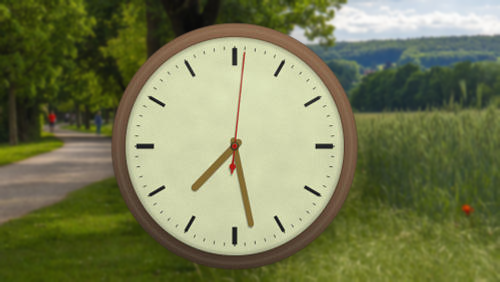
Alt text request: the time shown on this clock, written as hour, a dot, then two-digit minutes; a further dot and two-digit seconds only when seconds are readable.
7.28.01
